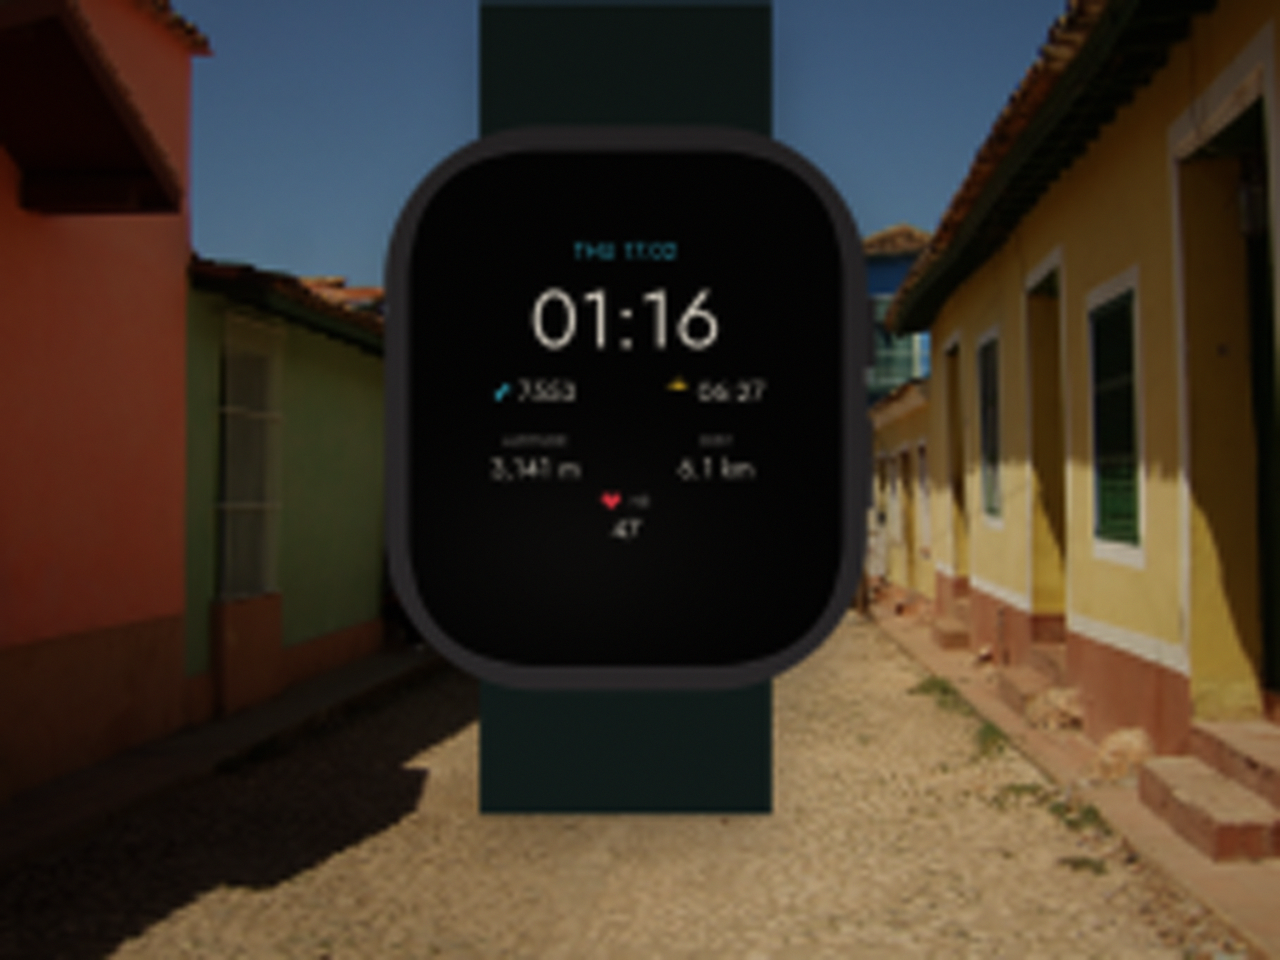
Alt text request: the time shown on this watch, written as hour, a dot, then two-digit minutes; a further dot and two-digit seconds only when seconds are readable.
1.16
